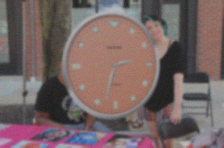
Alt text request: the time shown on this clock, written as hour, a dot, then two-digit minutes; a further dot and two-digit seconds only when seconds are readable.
2.33
